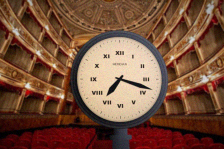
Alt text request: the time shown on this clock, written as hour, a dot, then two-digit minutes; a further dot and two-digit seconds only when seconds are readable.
7.18
